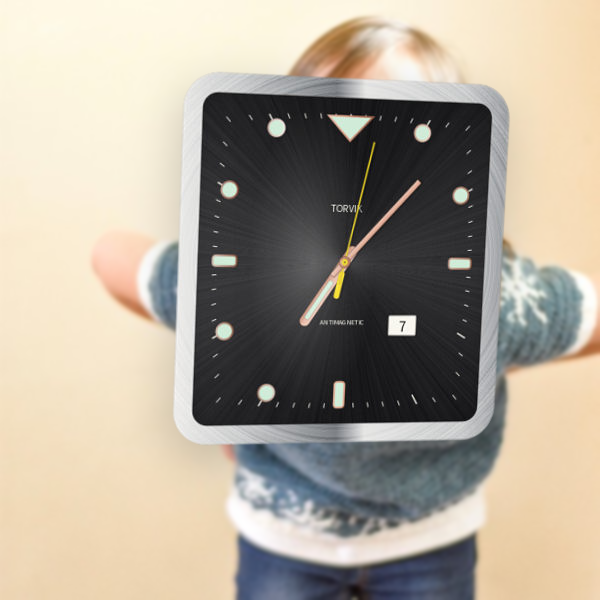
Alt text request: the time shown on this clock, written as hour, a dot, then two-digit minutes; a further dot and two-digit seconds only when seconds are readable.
7.07.02
